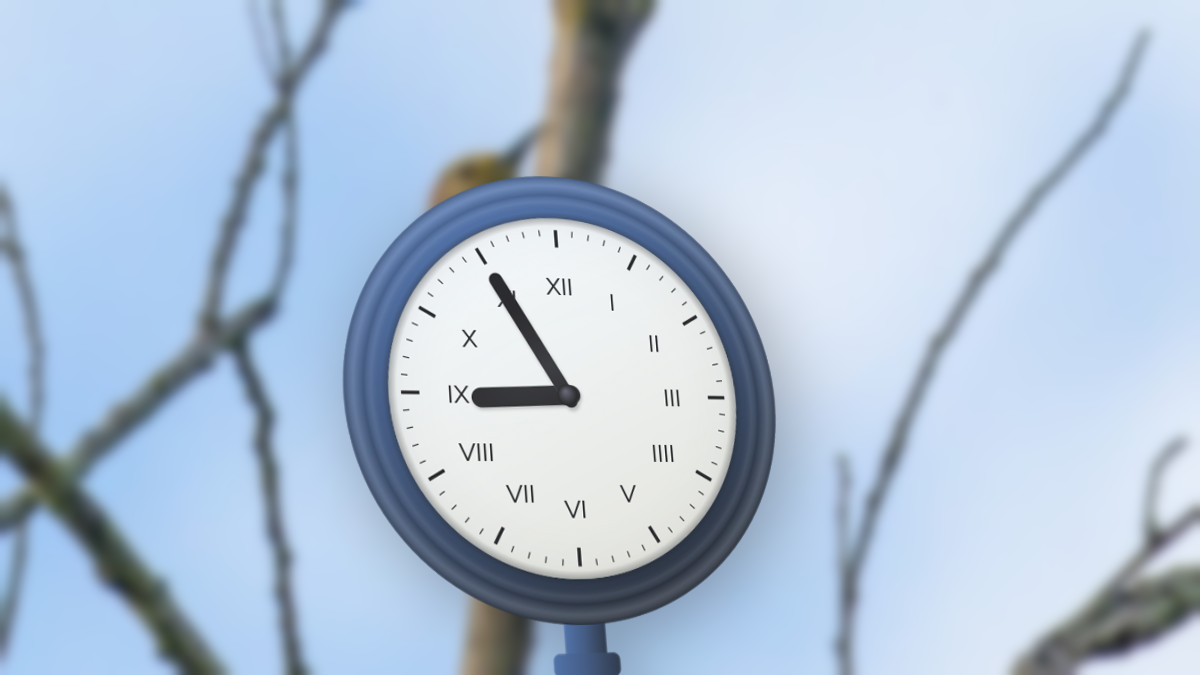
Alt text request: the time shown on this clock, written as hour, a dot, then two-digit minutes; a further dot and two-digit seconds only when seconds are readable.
8.55
